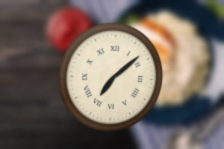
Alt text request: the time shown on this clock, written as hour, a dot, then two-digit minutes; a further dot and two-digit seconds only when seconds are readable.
7.08
